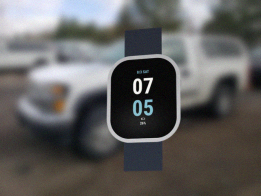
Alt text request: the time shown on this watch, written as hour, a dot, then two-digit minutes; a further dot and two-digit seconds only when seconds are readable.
7.05
